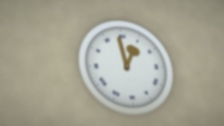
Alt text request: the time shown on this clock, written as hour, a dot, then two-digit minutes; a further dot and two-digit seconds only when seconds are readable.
12.59
